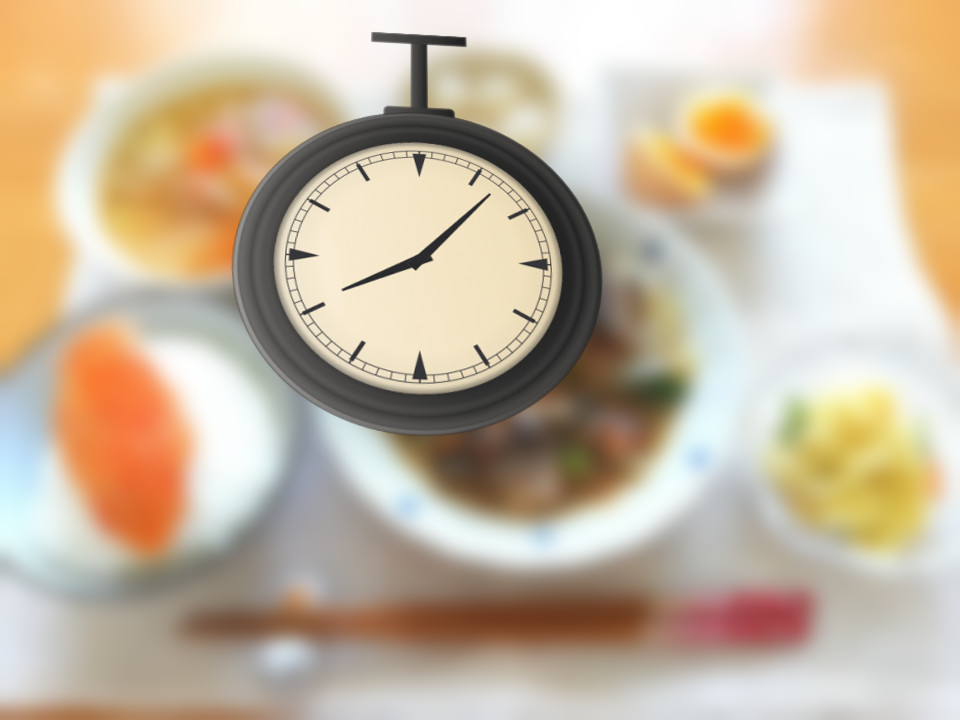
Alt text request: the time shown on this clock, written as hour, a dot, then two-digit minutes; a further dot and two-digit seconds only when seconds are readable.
8.07
